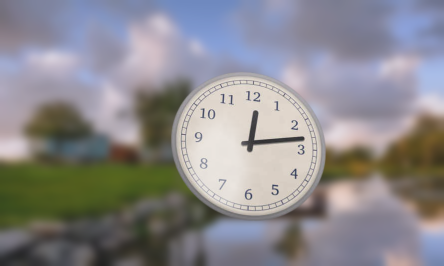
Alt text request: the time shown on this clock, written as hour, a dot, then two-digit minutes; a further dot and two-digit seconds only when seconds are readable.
12.13
